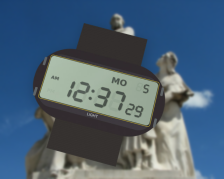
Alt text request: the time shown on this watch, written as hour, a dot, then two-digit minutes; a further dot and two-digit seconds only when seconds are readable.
12.37.29
